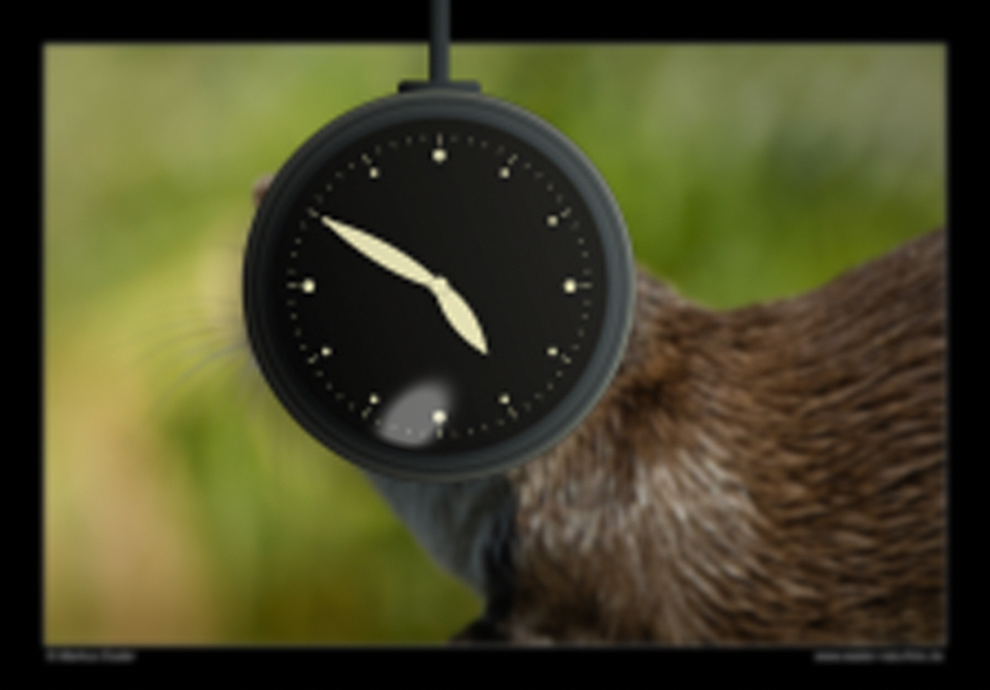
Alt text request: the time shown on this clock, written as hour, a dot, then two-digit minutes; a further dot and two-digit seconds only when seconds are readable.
4.50
